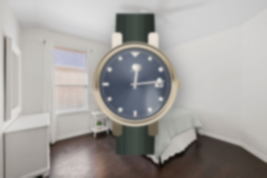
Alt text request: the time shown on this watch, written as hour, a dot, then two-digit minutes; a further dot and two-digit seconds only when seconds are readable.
12.14
